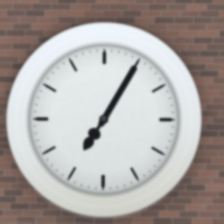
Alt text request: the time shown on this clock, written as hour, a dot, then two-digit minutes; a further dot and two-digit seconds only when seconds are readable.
7.05
